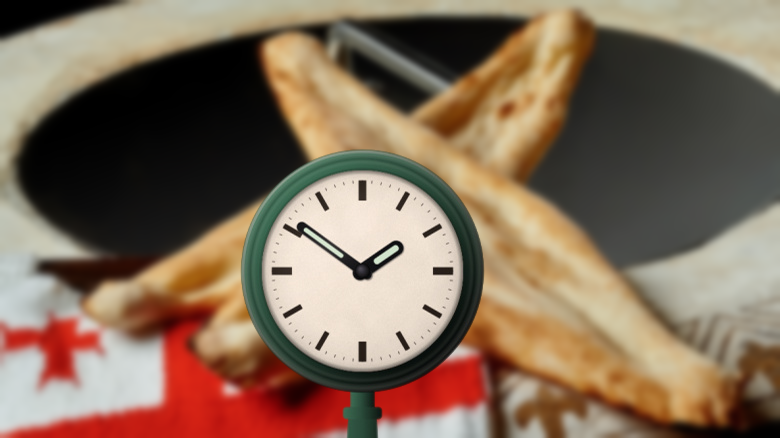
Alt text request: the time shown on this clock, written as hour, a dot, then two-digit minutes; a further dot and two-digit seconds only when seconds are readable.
1.51
